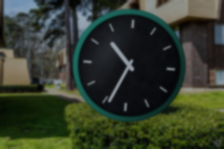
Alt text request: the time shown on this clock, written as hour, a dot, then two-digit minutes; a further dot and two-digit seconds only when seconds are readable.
10.34
